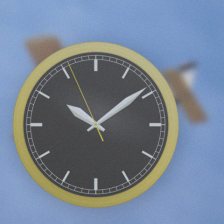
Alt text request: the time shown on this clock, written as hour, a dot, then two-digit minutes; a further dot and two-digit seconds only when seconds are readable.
10.08.56
